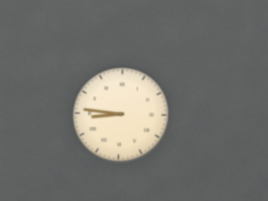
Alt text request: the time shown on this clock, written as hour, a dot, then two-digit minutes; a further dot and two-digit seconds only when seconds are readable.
8.46
